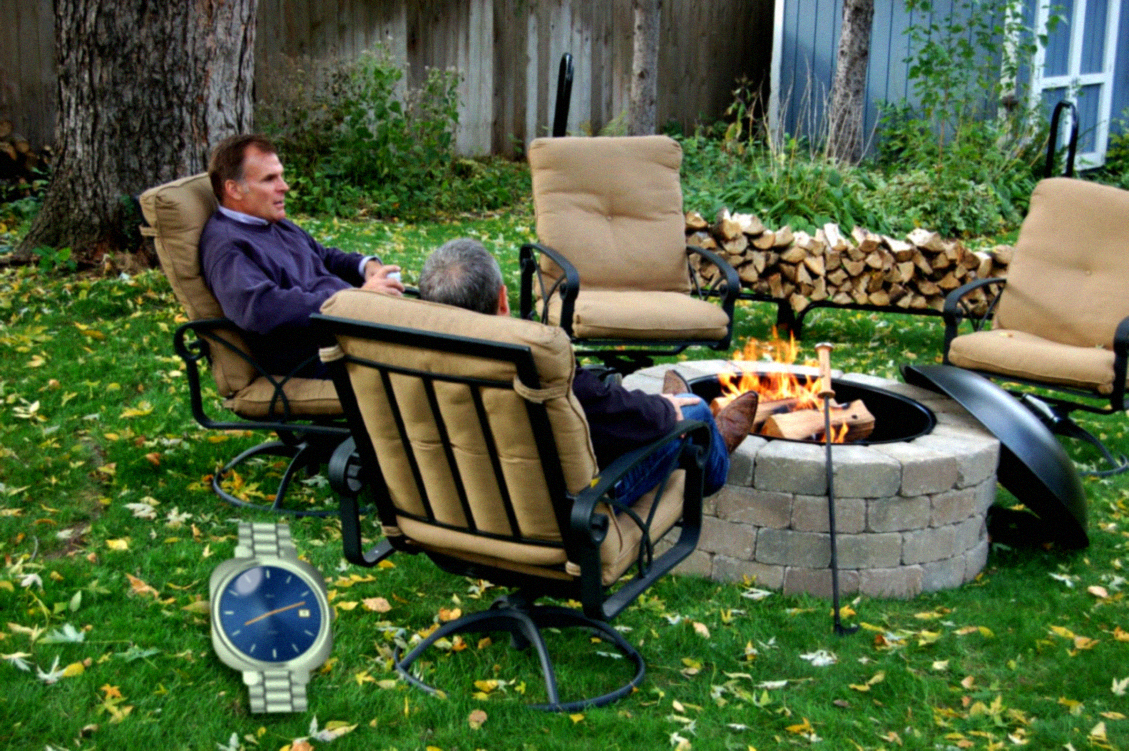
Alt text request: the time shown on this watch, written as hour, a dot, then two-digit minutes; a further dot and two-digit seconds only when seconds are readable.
8.12
